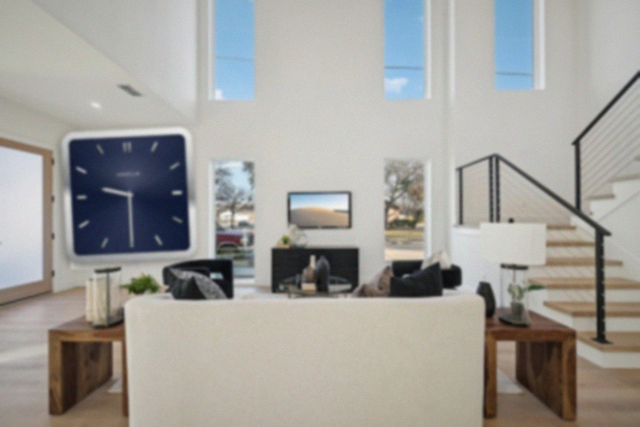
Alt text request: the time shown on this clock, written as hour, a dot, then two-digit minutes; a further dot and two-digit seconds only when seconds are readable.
9.30
